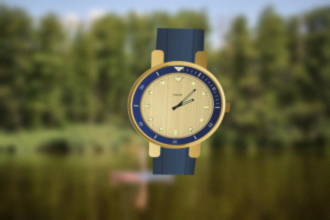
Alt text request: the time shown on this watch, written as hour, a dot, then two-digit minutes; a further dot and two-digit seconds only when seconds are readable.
2.07
